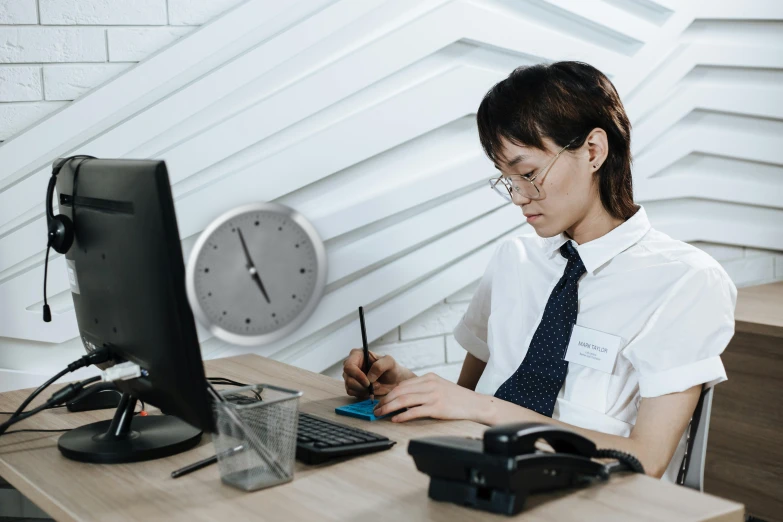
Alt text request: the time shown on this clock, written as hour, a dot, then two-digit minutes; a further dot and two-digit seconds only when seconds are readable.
4.56
